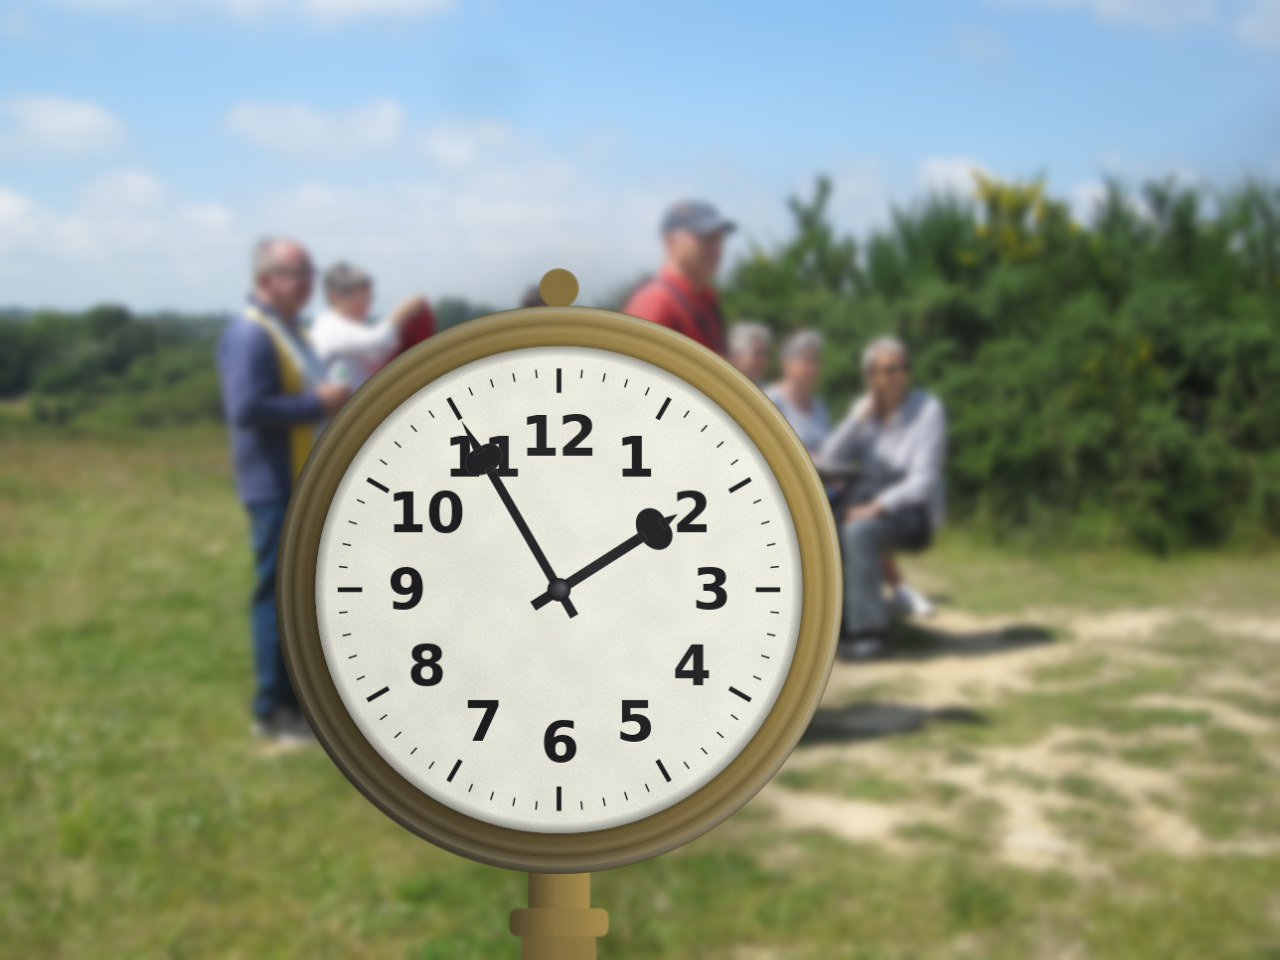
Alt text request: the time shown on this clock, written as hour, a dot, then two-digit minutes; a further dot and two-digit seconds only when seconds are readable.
1.55
